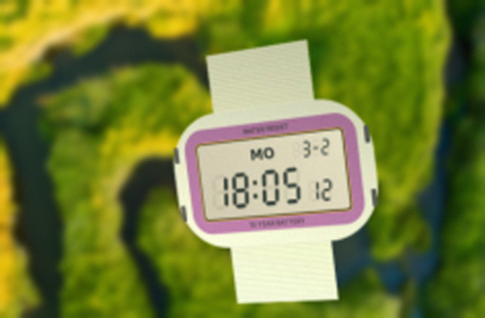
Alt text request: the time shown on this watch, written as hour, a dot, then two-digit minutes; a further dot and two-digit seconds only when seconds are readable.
18.05.12
